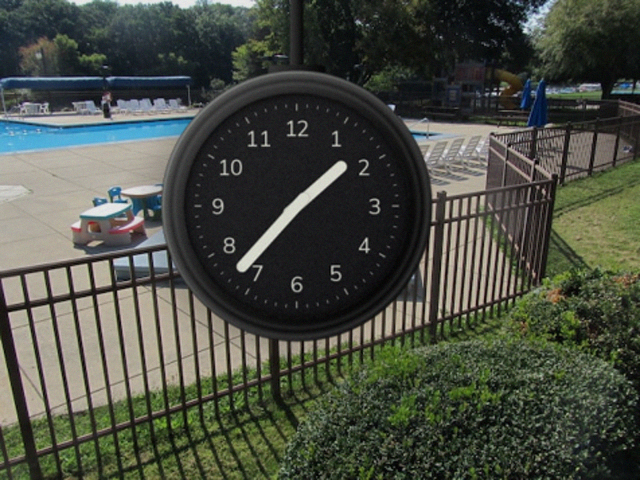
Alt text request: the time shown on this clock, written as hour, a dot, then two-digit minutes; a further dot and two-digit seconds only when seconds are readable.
1.37
